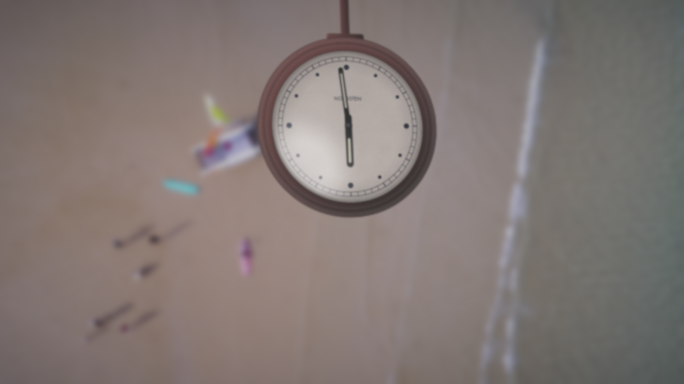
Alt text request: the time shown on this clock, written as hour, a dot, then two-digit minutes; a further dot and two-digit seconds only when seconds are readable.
5.59
